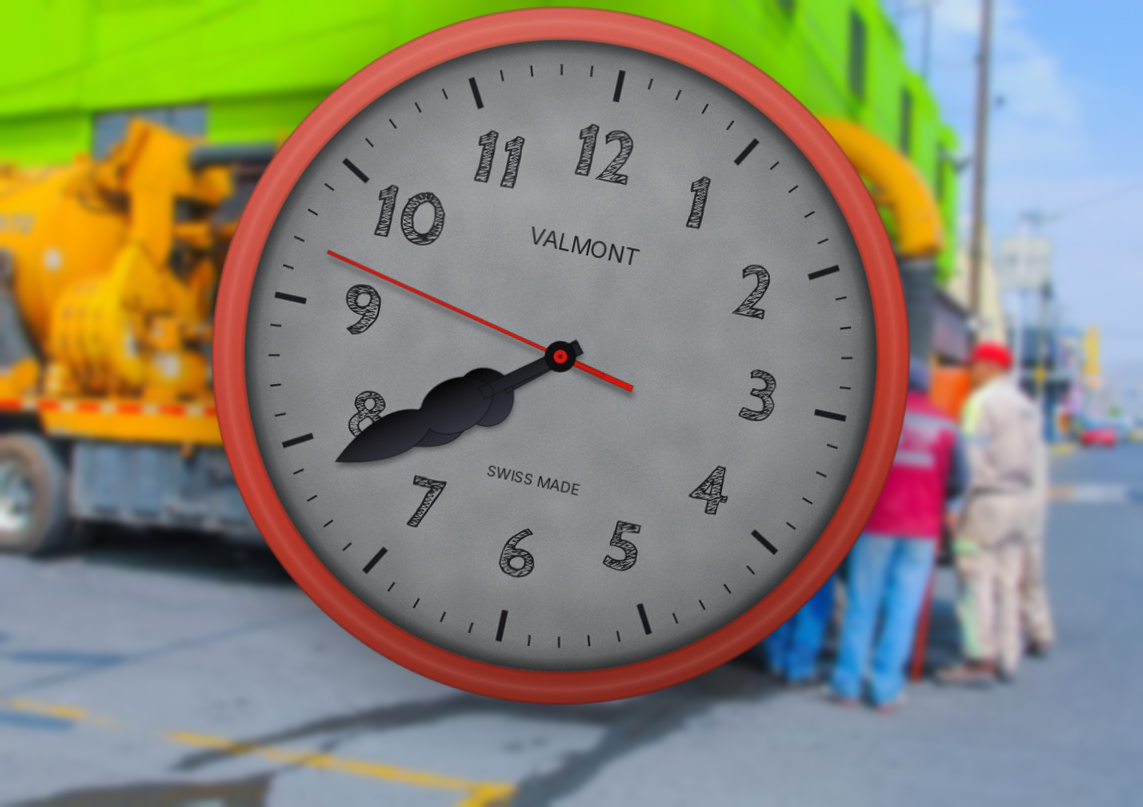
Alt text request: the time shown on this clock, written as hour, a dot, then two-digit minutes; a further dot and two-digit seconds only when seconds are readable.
7.38.47
